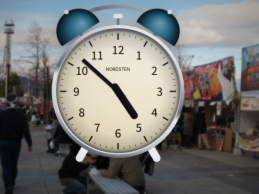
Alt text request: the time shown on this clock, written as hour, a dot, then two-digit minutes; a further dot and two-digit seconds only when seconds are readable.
4.52
